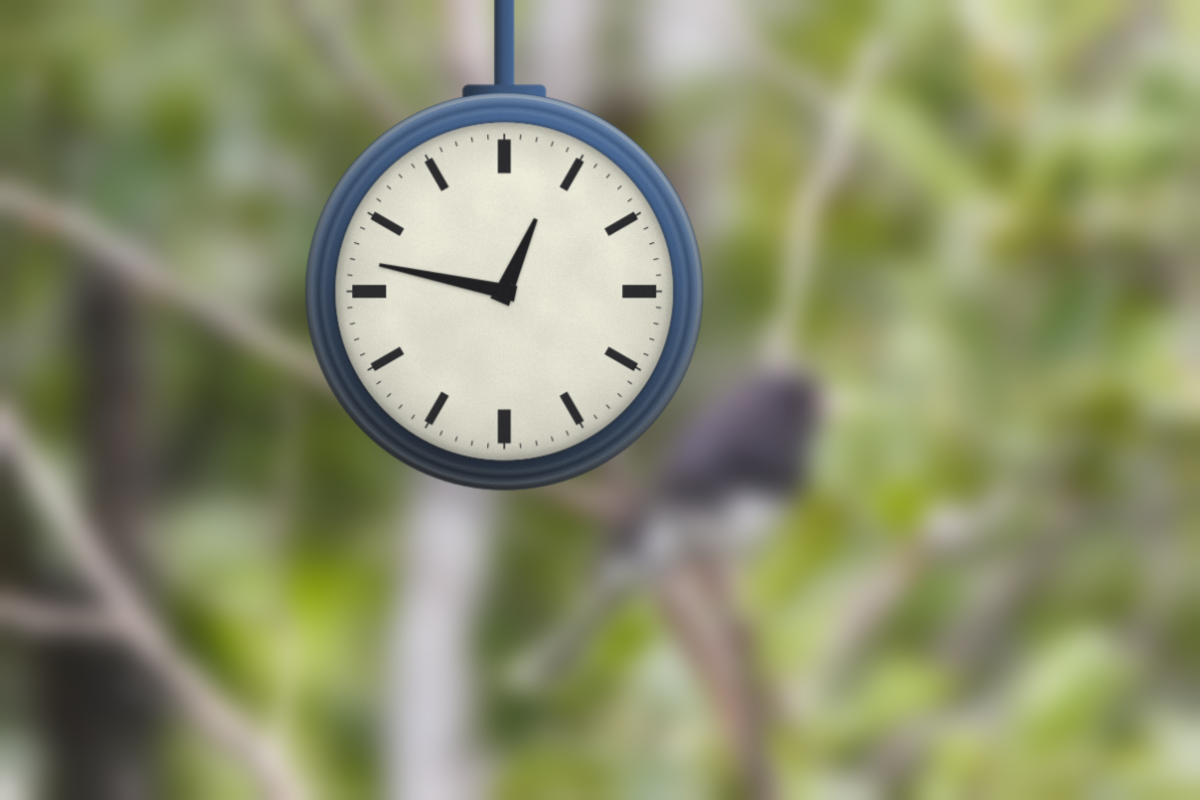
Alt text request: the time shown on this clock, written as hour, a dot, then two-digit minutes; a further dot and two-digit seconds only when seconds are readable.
12.47
